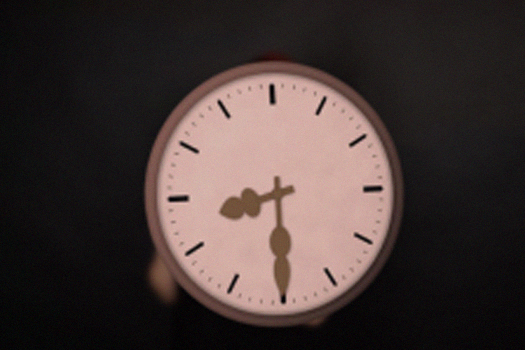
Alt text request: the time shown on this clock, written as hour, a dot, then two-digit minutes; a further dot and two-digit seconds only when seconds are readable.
8.30
